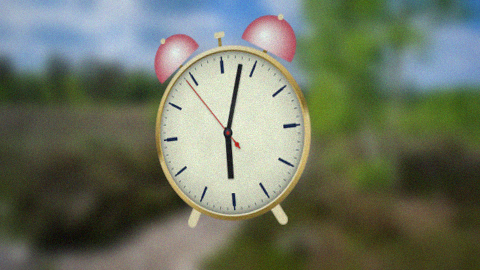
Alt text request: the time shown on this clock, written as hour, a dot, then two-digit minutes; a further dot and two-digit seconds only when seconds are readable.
6.02.54
